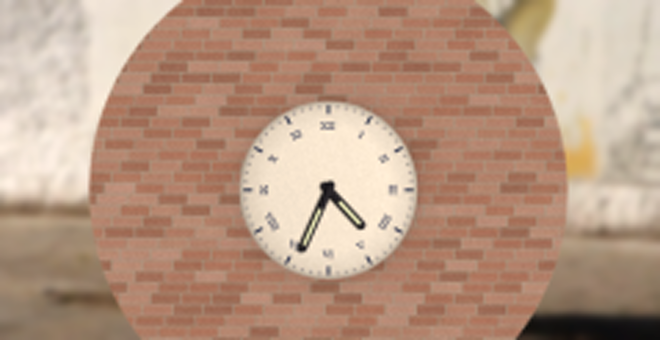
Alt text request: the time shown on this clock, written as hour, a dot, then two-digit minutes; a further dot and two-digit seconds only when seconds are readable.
4.34
